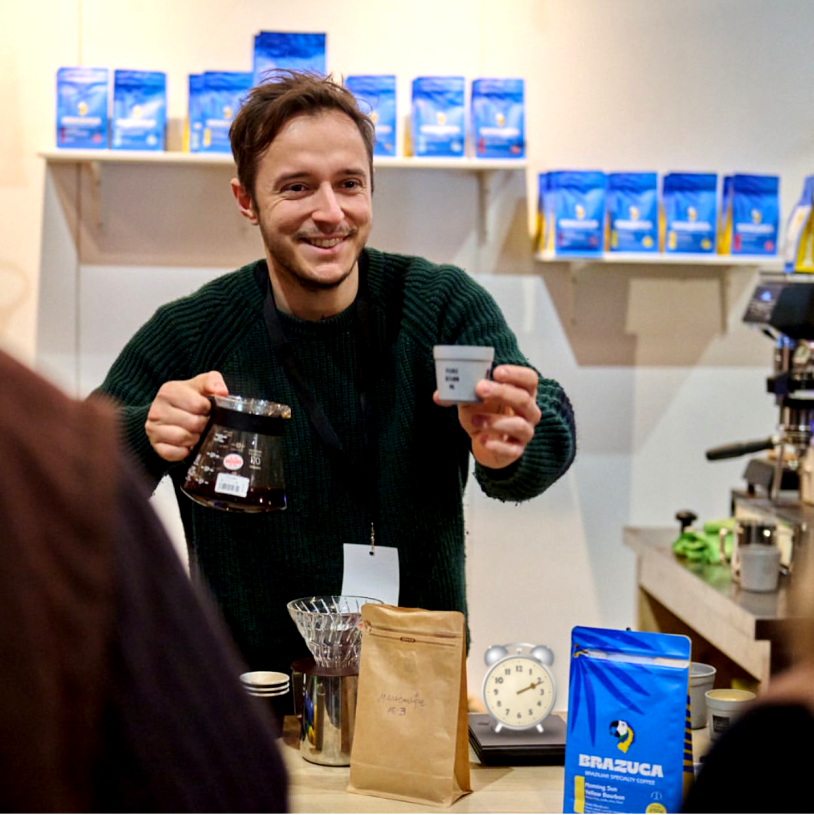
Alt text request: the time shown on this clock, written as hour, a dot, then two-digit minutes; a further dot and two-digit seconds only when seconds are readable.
2.11
